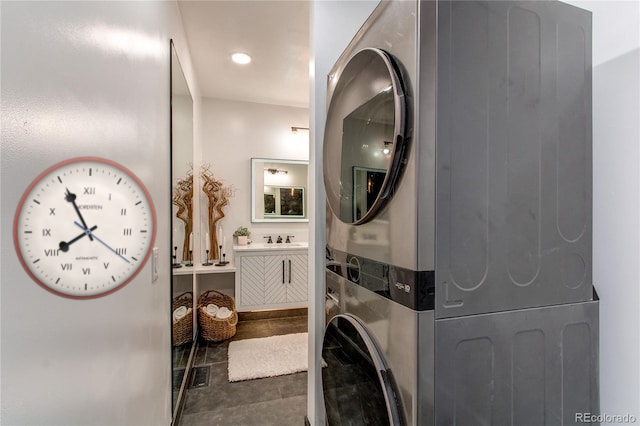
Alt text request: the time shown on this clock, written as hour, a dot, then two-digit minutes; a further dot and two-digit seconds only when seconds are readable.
7.55.21
